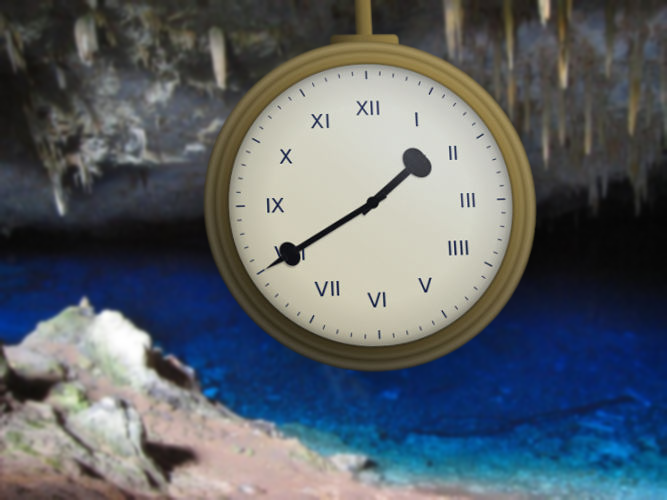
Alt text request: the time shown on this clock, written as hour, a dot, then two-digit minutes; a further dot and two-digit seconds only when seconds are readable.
1.40
